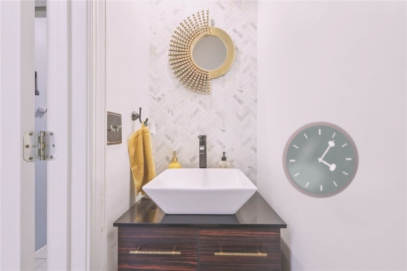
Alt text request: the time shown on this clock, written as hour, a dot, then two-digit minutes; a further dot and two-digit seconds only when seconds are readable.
4.06
